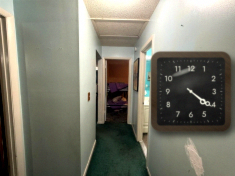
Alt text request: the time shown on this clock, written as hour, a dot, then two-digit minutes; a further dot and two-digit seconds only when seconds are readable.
4.21
